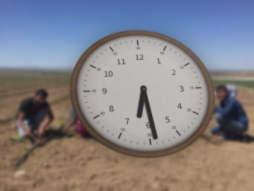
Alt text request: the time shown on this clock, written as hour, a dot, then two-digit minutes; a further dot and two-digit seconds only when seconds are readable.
6.29
